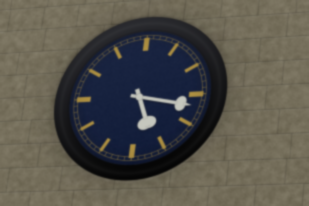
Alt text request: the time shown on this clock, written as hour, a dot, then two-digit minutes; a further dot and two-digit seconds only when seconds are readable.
5.17
